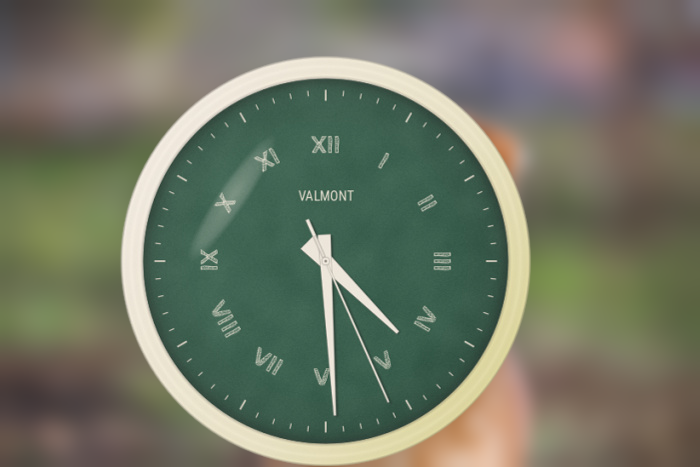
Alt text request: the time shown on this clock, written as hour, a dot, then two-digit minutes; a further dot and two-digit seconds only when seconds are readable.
4.29.26
